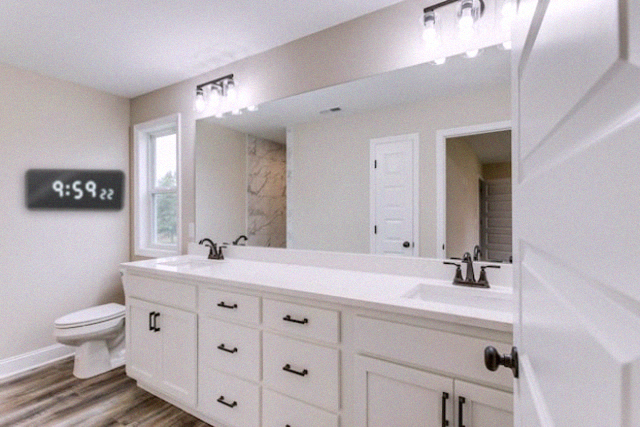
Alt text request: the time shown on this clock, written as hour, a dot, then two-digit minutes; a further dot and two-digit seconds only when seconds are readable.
9.59
